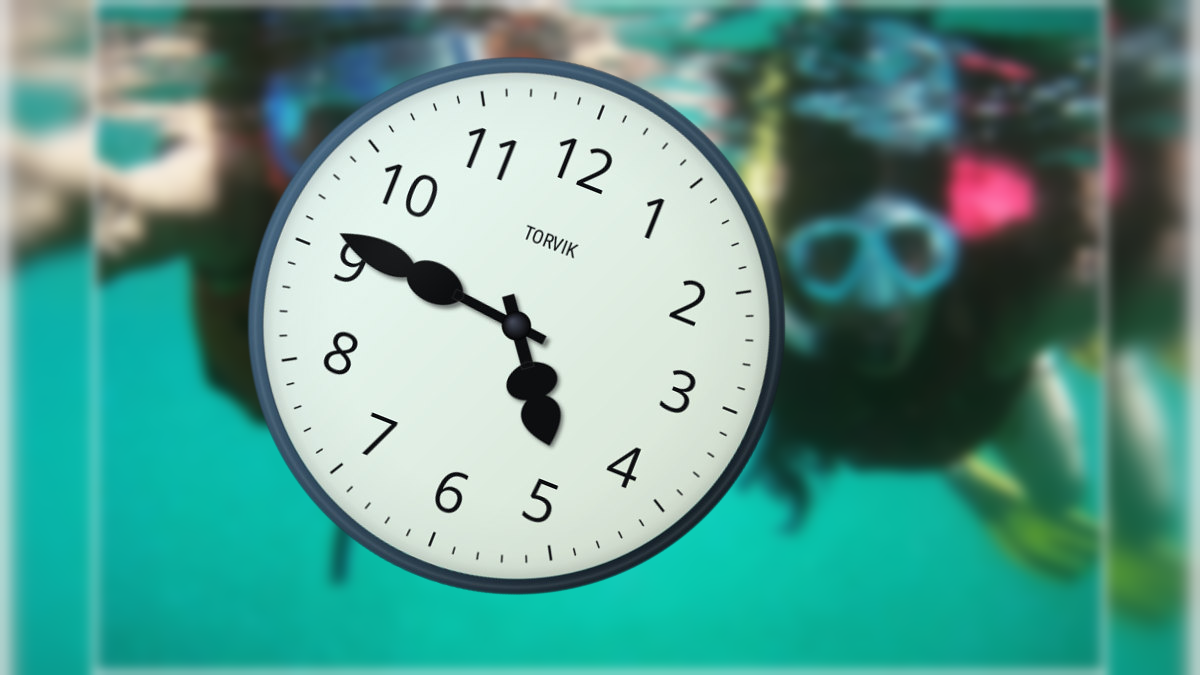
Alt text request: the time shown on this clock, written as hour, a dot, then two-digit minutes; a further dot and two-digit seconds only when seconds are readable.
4.46
